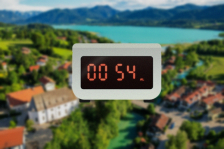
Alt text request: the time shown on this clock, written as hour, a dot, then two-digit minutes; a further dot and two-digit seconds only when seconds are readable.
0.54
